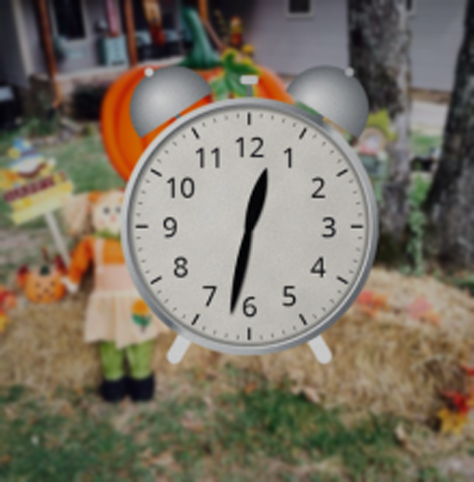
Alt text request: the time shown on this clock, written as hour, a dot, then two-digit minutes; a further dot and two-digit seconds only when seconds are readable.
12.32
